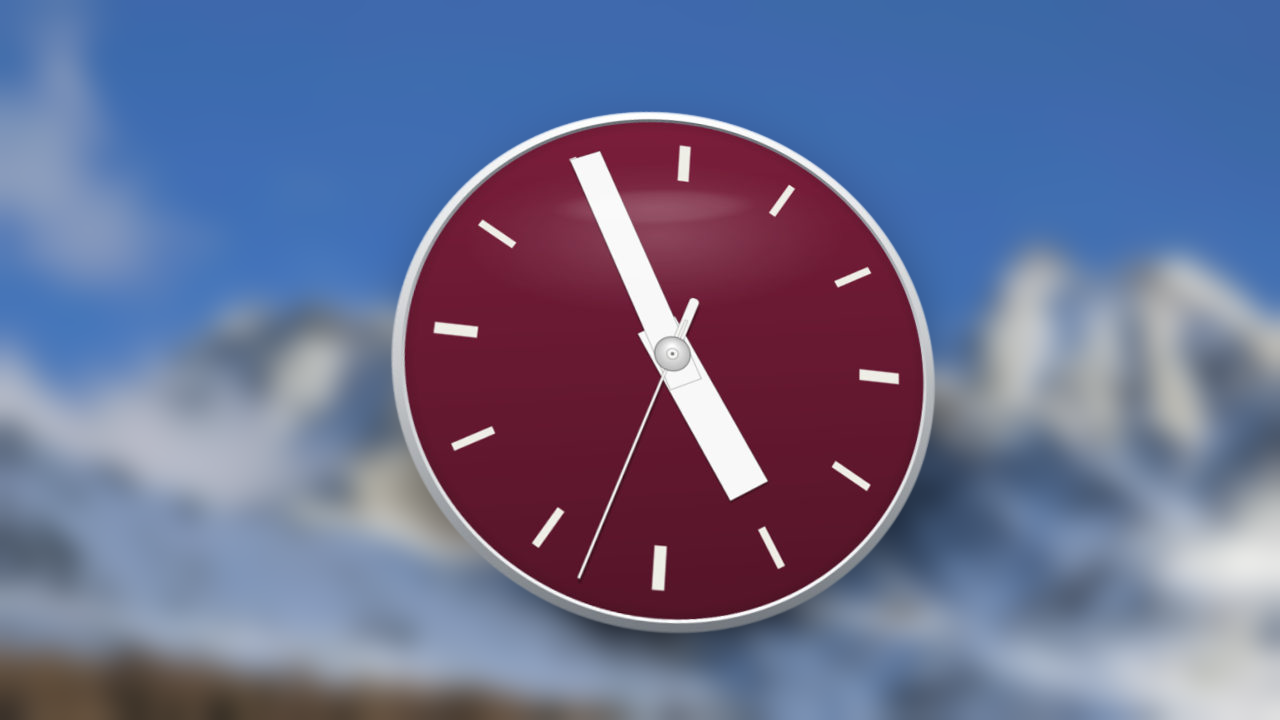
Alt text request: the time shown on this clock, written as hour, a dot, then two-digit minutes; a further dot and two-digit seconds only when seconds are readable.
4.55.33
